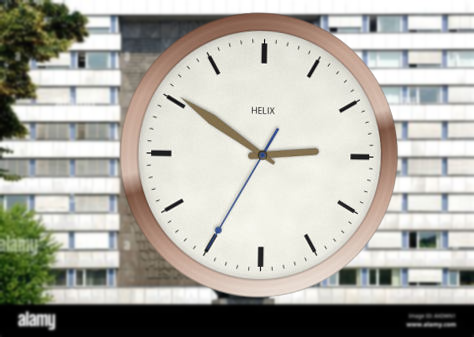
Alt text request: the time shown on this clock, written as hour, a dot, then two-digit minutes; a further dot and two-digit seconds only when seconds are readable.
2.50.35
